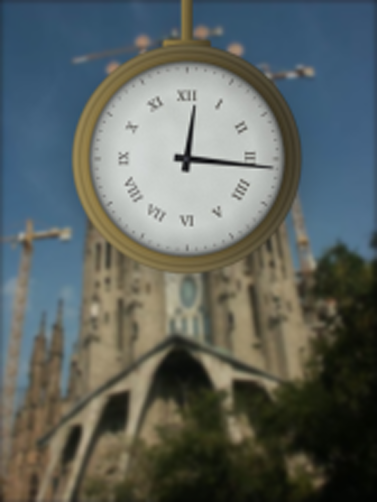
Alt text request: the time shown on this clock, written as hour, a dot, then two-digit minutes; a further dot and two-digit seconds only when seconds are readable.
12.16
